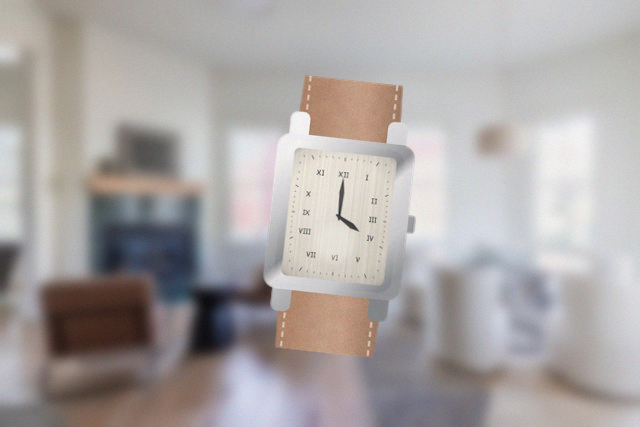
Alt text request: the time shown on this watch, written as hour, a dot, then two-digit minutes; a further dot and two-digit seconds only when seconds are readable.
4.00
